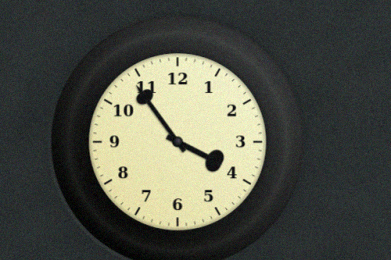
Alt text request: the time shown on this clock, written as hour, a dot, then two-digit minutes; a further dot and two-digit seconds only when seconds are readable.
3.54
